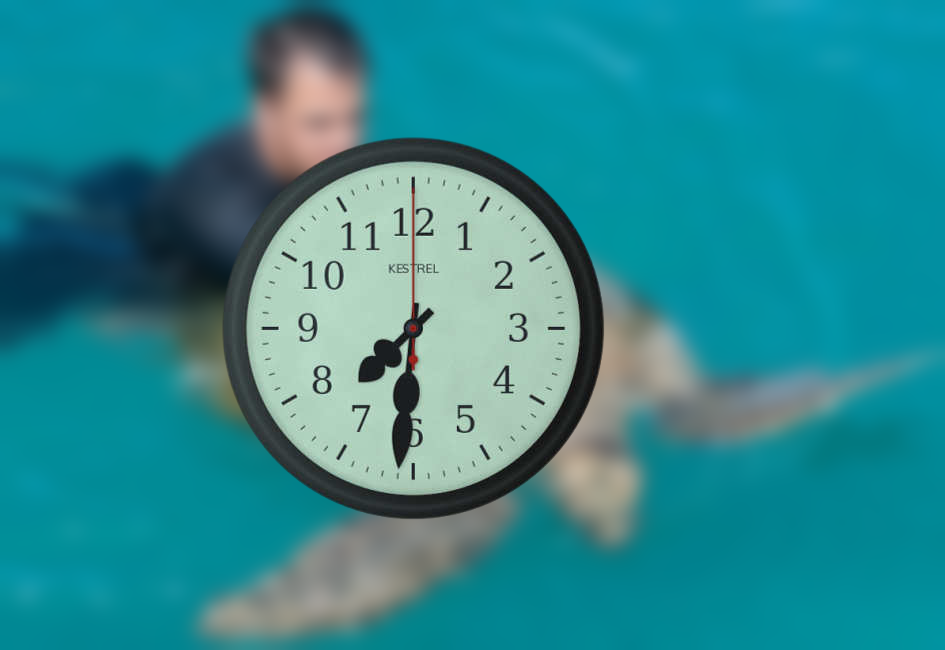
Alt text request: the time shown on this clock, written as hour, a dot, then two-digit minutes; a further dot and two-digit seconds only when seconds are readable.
7.31.00
